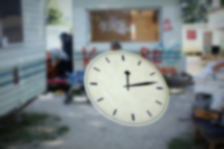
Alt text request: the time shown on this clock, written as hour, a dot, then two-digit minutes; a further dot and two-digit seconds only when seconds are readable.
12.13
